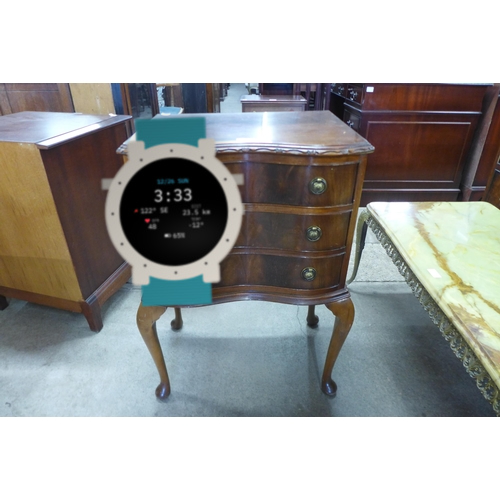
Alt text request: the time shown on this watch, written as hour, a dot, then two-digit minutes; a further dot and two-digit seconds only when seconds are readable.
3.33
